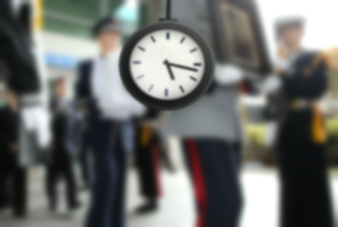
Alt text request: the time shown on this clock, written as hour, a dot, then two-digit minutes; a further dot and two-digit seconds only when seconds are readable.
5.17
